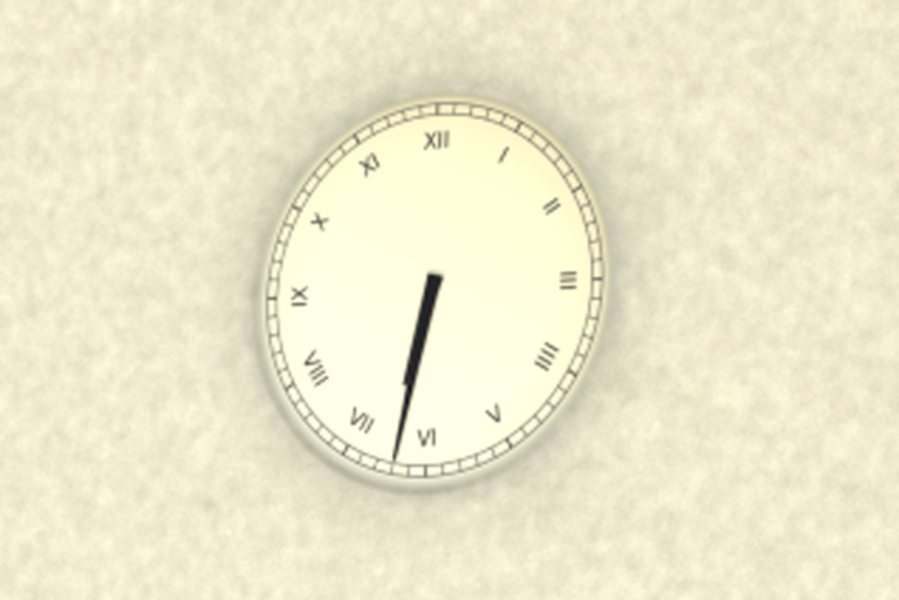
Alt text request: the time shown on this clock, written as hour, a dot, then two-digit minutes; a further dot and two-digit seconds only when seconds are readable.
6.32
